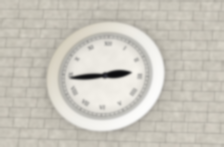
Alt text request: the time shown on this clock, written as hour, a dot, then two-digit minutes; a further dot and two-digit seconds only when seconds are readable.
2.44
